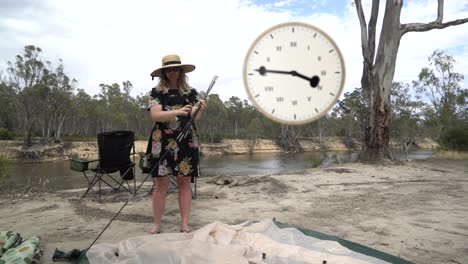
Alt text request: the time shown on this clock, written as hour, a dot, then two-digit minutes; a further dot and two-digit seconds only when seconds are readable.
3.46
